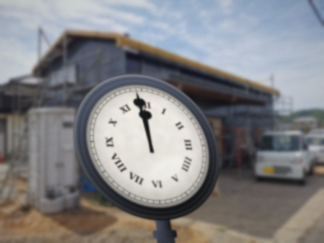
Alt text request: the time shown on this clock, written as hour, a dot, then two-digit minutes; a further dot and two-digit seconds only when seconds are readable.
11.59
